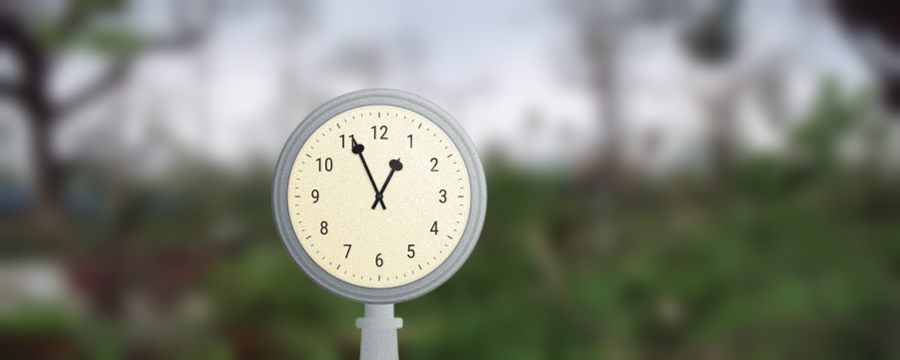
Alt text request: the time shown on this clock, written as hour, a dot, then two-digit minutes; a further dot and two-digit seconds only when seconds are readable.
12.56
